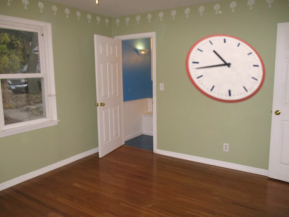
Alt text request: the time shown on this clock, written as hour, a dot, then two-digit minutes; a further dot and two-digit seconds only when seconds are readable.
10.43
